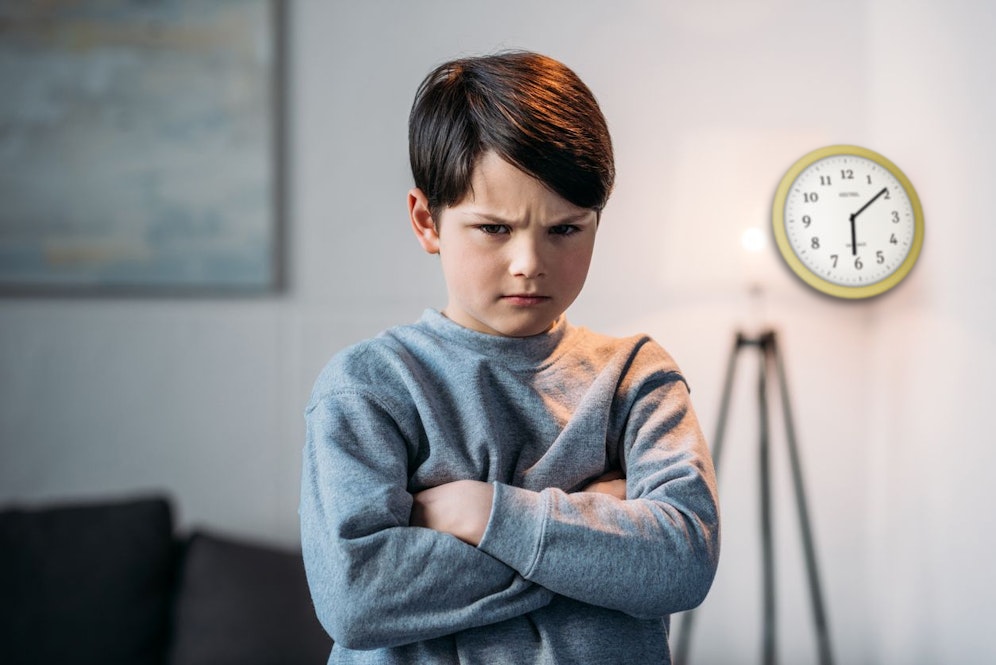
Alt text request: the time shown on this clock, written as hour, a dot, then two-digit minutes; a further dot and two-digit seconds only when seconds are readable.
6.09
